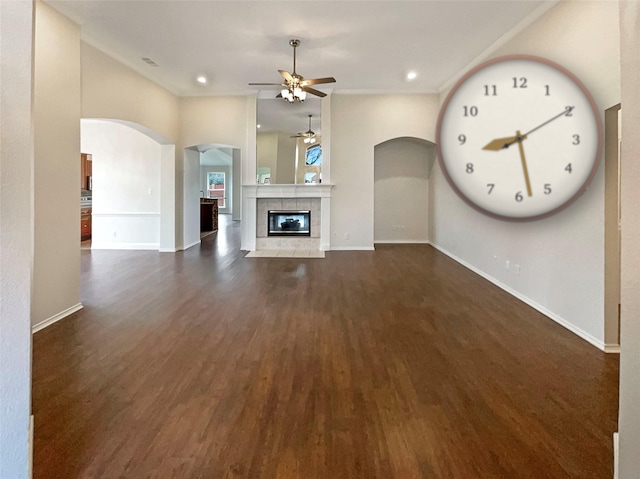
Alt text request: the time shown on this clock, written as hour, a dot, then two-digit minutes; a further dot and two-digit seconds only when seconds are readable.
8.28.10
